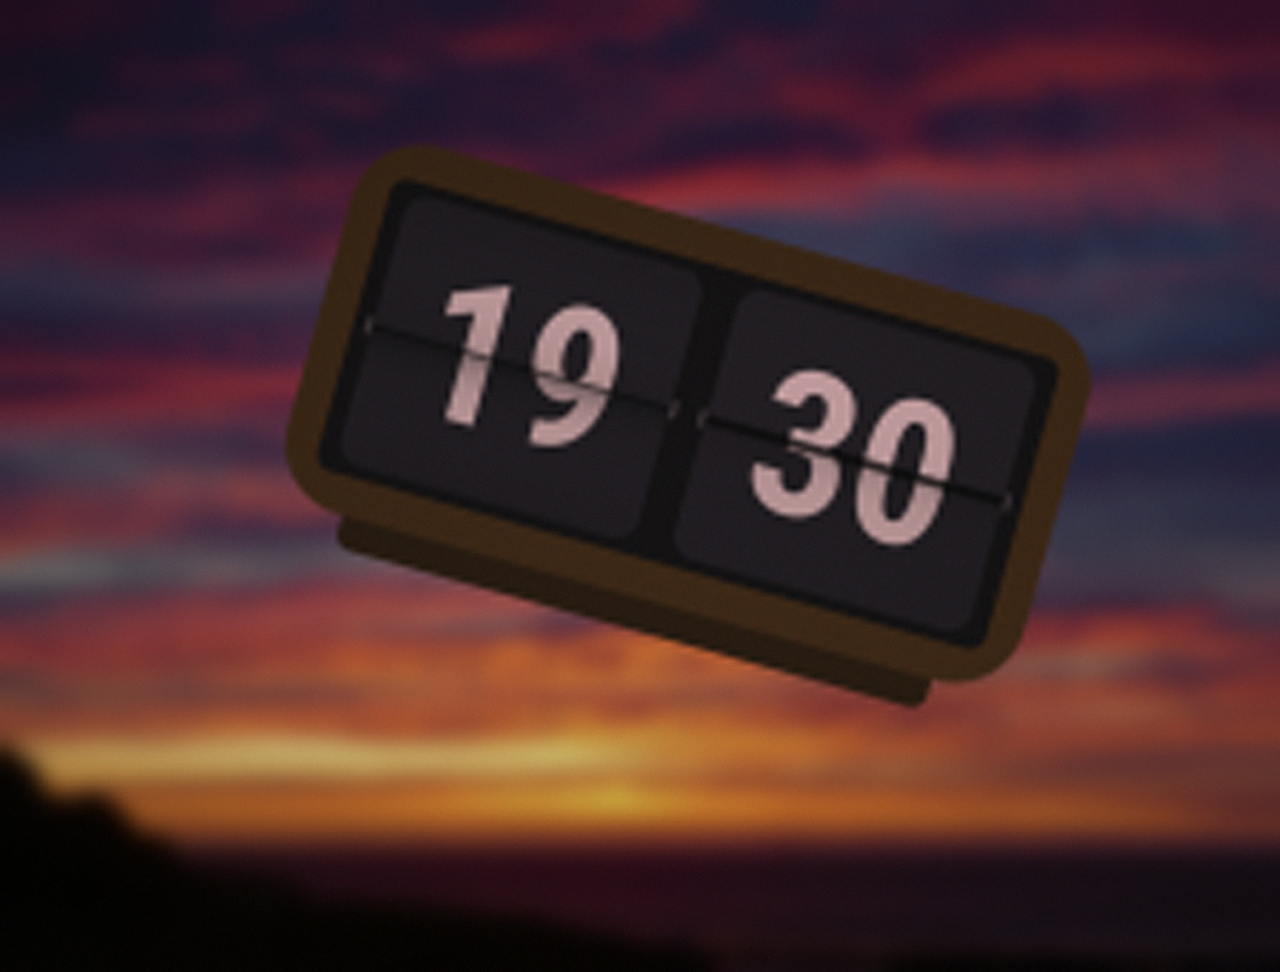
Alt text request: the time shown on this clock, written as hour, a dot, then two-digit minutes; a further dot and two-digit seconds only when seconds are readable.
19.30
